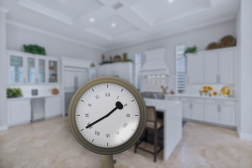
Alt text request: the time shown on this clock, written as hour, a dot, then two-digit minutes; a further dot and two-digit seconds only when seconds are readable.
1.40
